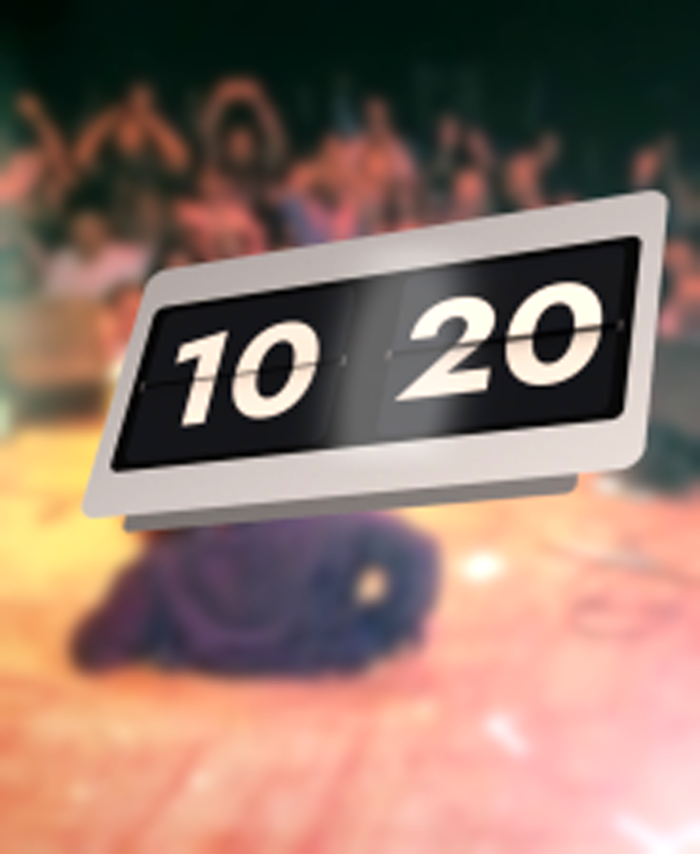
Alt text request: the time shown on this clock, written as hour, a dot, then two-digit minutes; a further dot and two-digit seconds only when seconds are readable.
10.20
